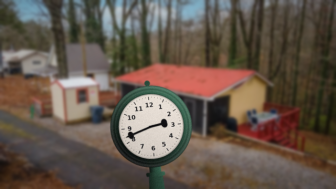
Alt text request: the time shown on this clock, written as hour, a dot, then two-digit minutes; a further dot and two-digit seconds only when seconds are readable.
2.42
